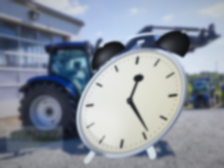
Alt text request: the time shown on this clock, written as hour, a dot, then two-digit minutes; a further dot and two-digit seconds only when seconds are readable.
12.24
